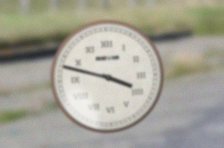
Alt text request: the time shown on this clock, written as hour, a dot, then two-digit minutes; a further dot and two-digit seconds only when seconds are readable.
3.48
